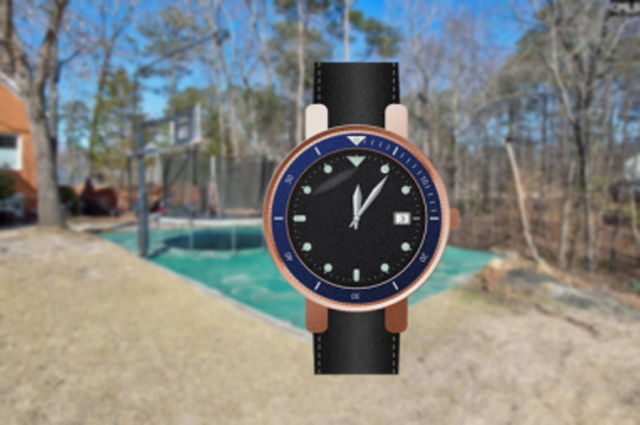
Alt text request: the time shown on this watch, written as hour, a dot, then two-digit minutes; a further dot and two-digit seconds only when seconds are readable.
12.06
